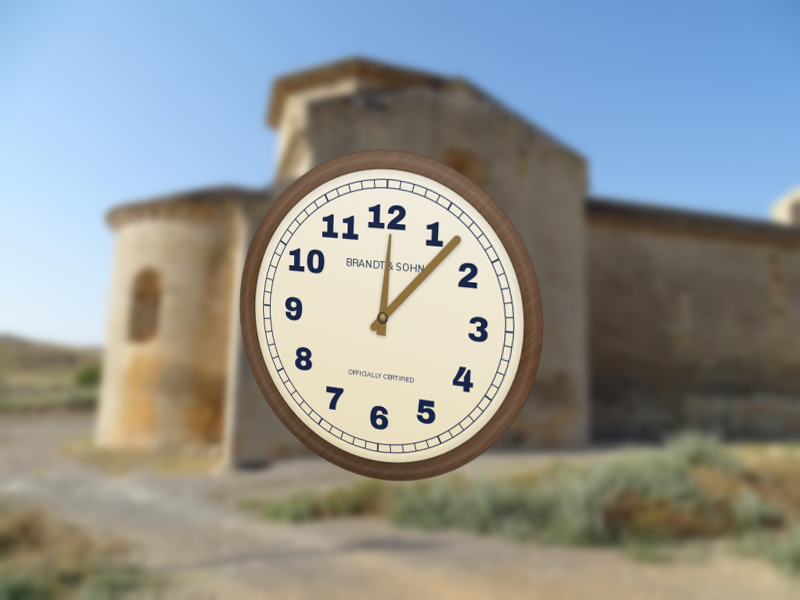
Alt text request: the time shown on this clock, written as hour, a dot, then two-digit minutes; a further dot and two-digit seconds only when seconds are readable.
12.07
